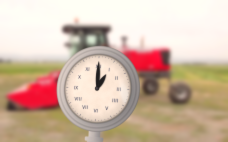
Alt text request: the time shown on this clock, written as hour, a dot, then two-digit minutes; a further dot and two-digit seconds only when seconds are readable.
1.00
